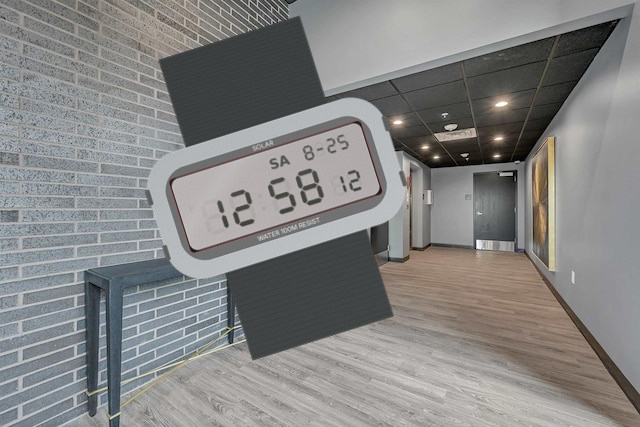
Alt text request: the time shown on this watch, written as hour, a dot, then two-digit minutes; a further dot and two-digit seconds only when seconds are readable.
12.58.12
